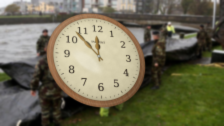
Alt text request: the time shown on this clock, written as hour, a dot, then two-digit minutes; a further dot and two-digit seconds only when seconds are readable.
11.53
